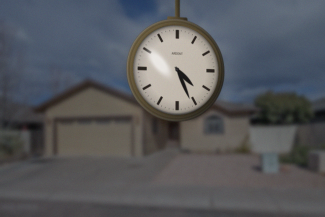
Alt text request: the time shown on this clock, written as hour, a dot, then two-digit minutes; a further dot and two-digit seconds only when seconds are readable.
4.26
